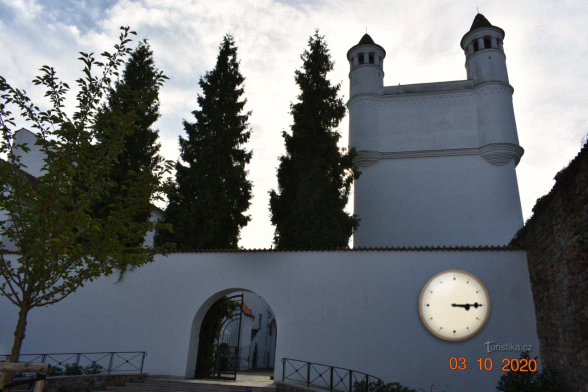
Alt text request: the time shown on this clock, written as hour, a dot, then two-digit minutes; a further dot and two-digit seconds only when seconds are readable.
3.15
